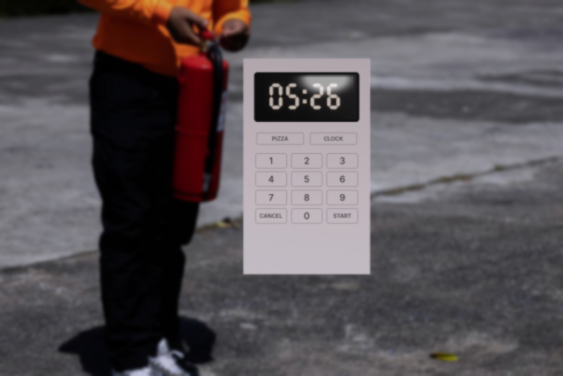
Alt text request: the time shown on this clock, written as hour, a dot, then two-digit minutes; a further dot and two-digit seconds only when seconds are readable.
5.26
